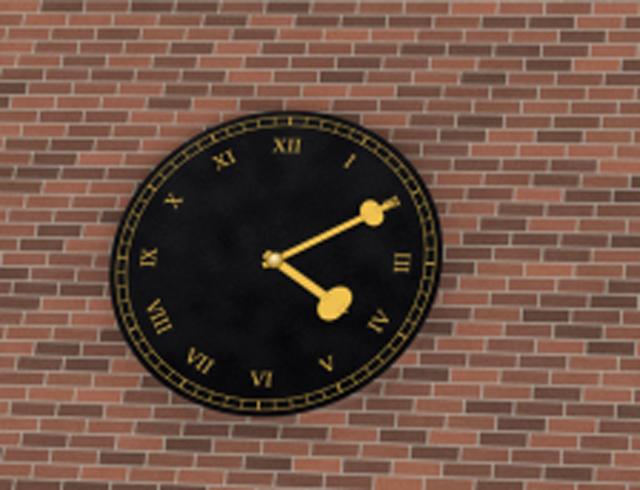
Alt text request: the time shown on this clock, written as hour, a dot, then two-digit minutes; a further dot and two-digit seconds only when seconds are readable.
4.10
